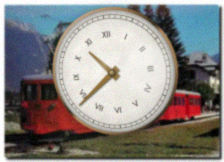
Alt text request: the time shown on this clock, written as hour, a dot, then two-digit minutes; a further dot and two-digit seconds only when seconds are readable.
10.39
